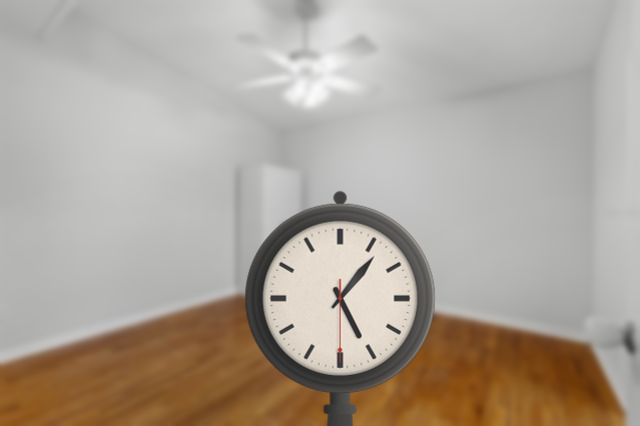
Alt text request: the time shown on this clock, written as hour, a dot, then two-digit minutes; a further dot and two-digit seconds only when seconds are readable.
5.06.30
